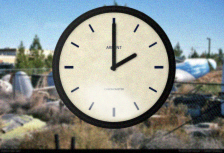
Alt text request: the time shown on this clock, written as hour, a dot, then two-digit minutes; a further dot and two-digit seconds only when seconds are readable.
2.00
